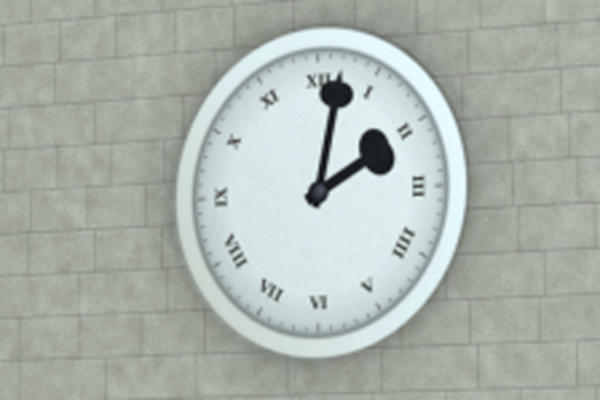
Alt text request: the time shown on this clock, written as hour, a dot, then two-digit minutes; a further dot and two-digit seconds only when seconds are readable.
2.02
